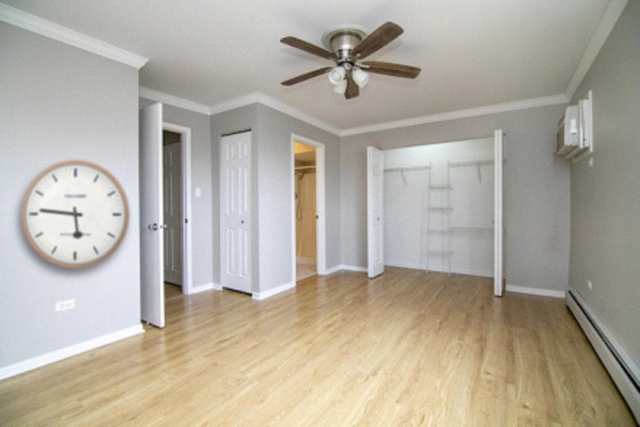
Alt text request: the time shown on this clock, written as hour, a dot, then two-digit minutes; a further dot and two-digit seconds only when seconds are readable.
5.46
